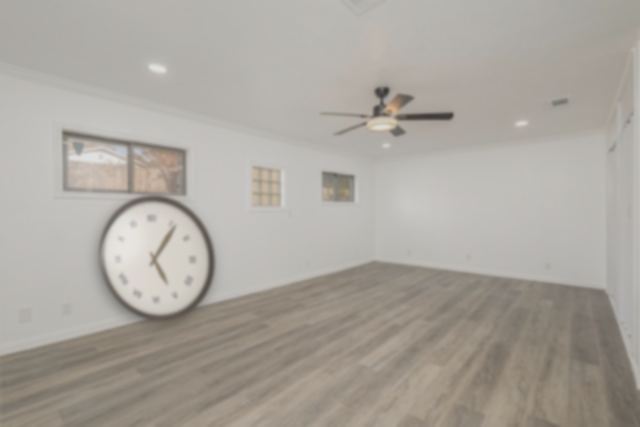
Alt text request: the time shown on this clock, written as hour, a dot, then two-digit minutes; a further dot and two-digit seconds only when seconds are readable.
5.06
